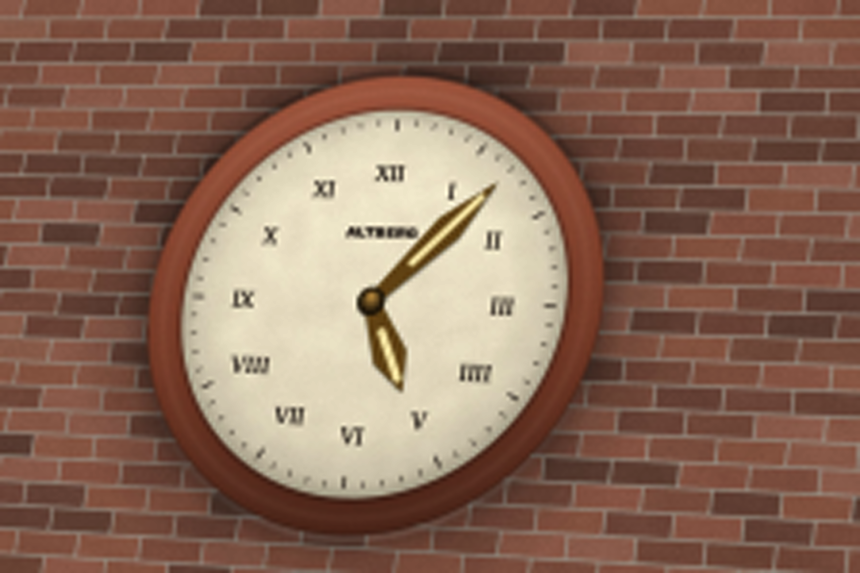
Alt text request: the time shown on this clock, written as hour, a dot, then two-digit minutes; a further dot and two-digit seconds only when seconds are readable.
5.07
